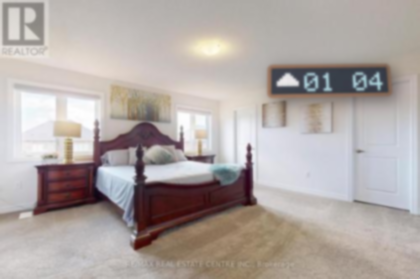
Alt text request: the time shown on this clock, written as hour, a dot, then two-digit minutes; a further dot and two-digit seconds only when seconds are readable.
1.04
